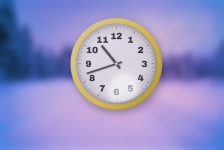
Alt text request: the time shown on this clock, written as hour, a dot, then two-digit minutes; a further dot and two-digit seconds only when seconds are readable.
10.42
